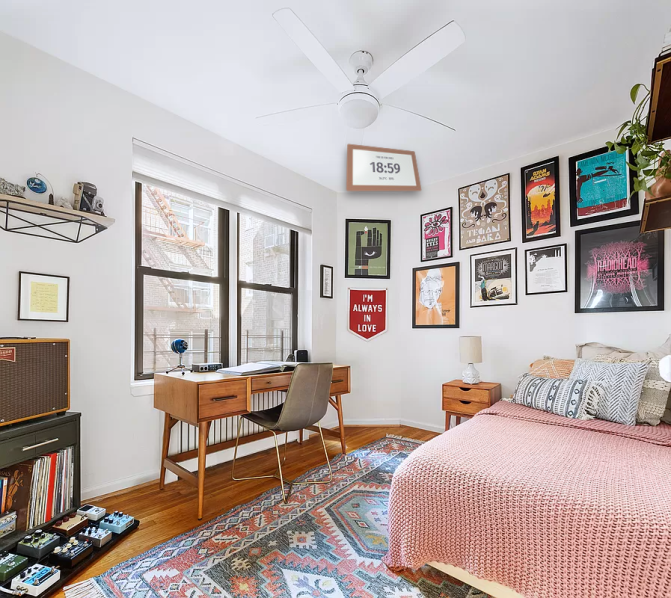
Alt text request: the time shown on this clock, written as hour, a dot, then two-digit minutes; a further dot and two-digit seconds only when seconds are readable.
18.59
